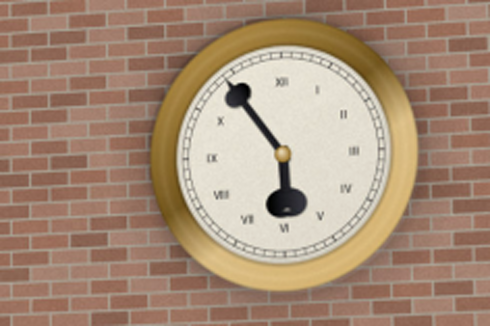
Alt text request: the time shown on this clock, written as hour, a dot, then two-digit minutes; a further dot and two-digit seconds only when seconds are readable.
5.54
